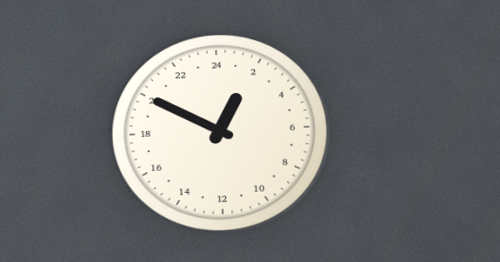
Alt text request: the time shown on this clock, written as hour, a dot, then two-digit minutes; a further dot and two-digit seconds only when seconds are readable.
1.50
